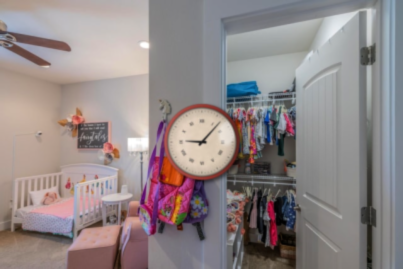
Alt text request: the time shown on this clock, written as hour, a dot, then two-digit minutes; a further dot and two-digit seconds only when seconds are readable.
9.07
